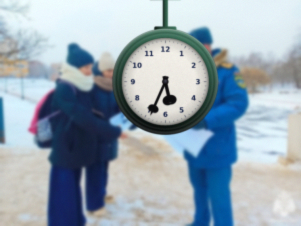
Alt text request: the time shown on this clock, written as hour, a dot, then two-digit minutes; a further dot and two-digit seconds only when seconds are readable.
5.34
